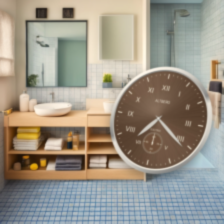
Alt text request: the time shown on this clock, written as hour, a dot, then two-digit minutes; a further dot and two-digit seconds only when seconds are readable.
7.21
